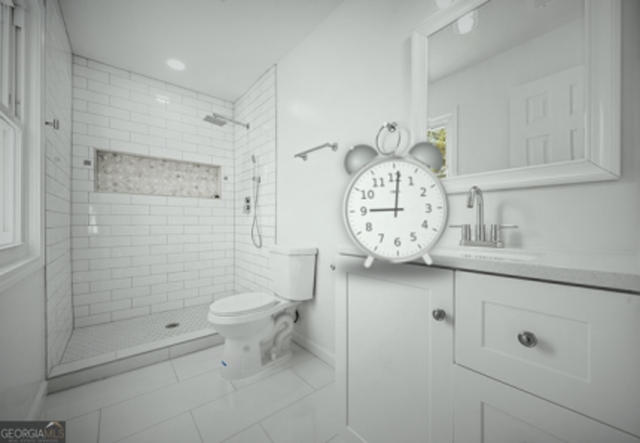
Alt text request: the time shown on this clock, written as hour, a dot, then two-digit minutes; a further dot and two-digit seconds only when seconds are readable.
9.01
